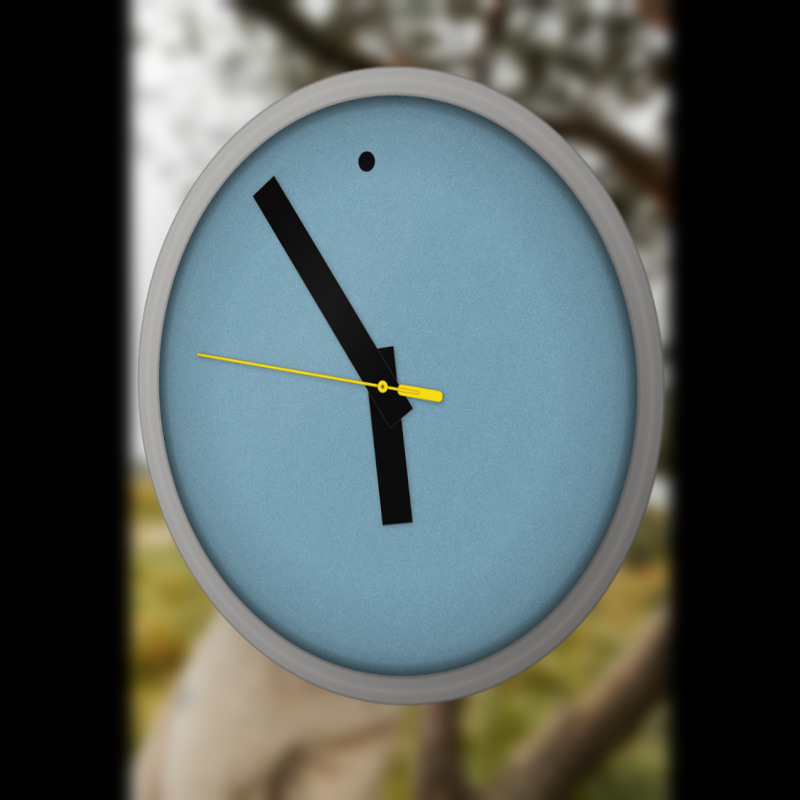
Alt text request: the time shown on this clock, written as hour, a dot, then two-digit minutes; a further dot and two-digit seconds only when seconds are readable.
5.54.47
